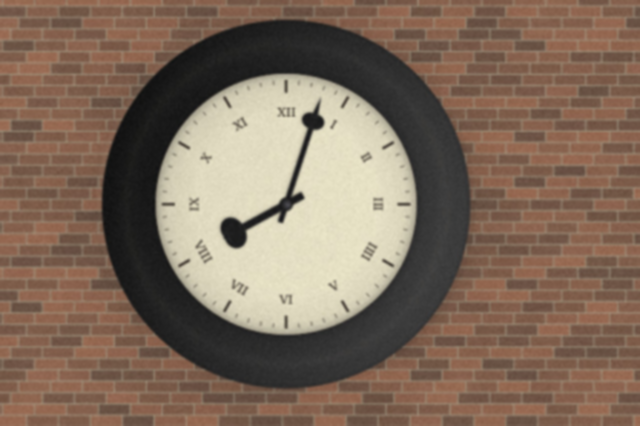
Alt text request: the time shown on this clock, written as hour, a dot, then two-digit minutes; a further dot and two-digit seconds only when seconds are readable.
8.03
